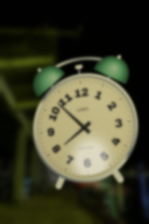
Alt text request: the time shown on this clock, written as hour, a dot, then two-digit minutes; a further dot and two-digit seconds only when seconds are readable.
7.53
